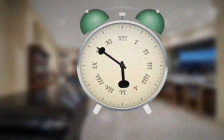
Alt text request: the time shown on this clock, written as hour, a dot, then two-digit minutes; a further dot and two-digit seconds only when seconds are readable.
5.51
